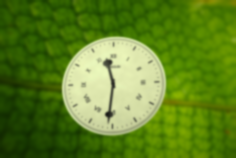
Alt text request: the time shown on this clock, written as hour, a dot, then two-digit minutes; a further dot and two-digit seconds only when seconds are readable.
11.31
